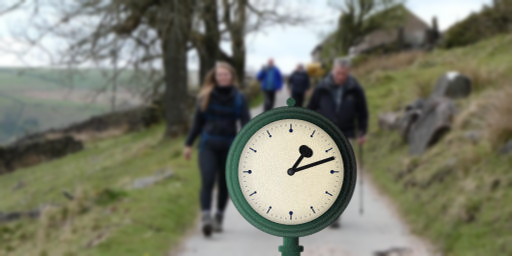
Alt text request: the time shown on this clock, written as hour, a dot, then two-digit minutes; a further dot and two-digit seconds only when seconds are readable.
1.12
